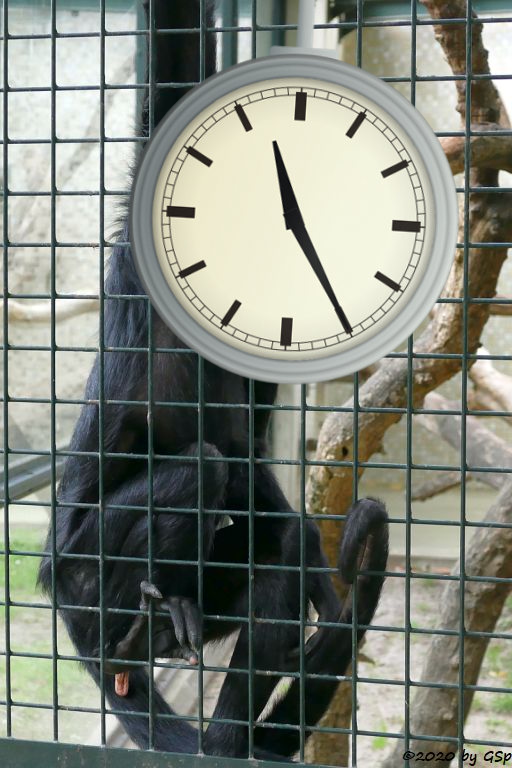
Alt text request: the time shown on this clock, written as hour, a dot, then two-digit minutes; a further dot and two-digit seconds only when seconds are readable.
11.25
